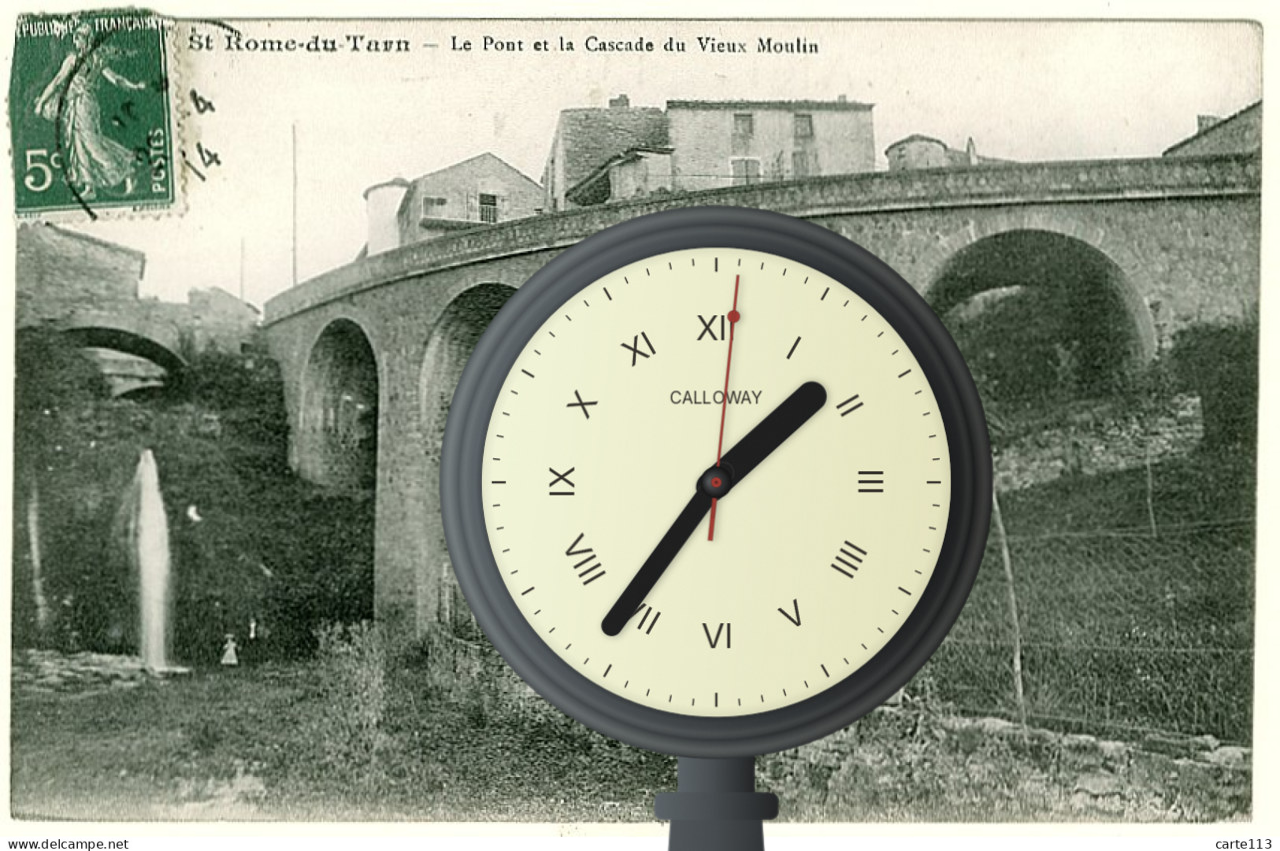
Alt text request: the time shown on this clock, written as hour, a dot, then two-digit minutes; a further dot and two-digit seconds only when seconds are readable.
1.36.01
